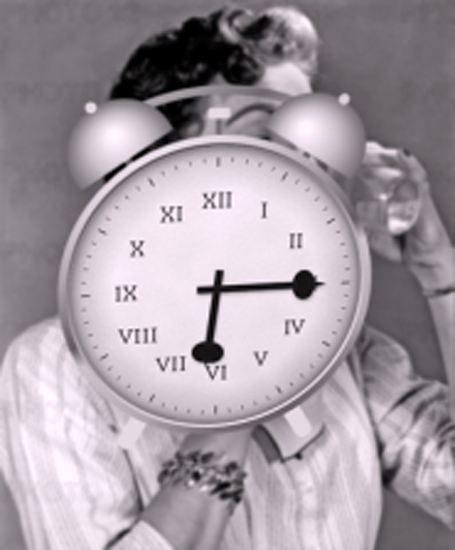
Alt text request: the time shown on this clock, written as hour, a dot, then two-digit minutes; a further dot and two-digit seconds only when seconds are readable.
6.15
